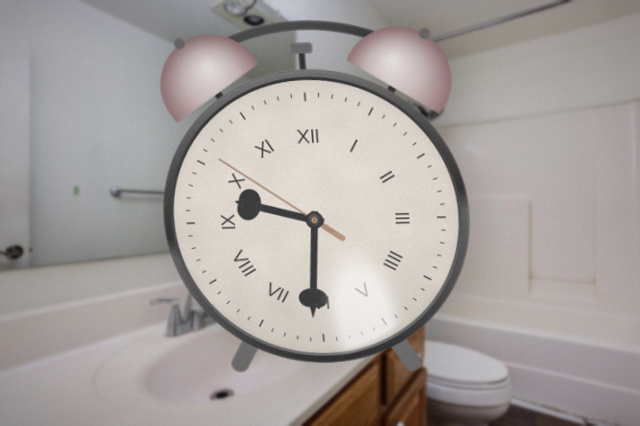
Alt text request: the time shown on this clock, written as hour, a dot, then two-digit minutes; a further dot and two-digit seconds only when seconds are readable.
9.30.51
